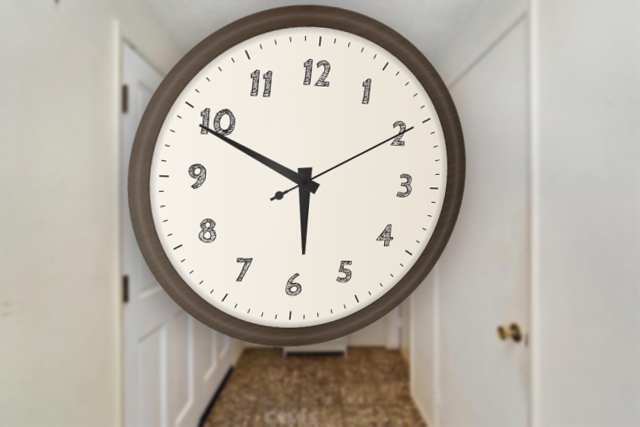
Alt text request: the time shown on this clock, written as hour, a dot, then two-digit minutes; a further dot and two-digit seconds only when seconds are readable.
5.49.10
